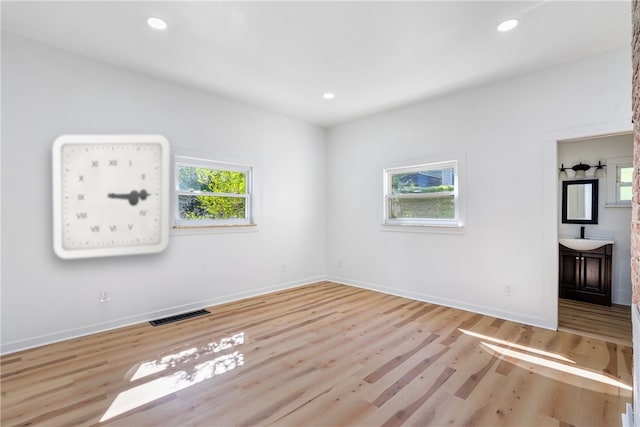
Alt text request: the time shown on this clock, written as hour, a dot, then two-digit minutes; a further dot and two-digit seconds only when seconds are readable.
3.15
